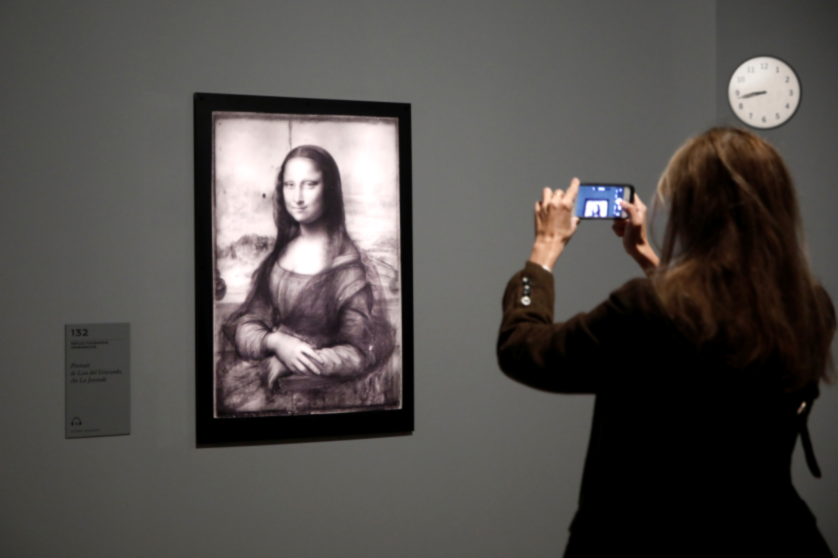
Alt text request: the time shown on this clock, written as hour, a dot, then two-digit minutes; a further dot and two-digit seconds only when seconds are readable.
8.43
